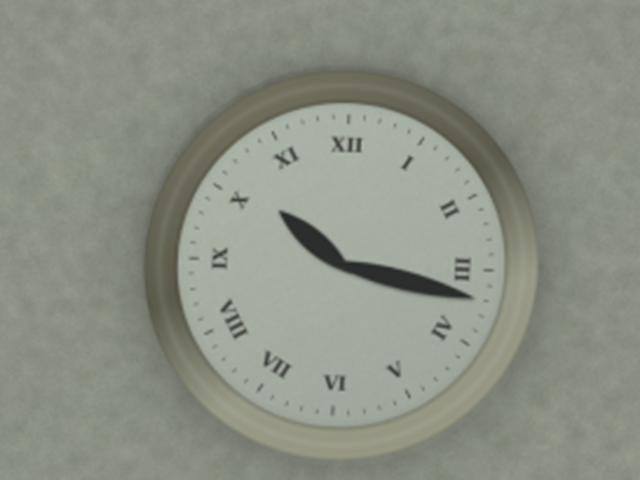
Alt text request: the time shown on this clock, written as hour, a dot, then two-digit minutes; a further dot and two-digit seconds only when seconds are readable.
10.17
